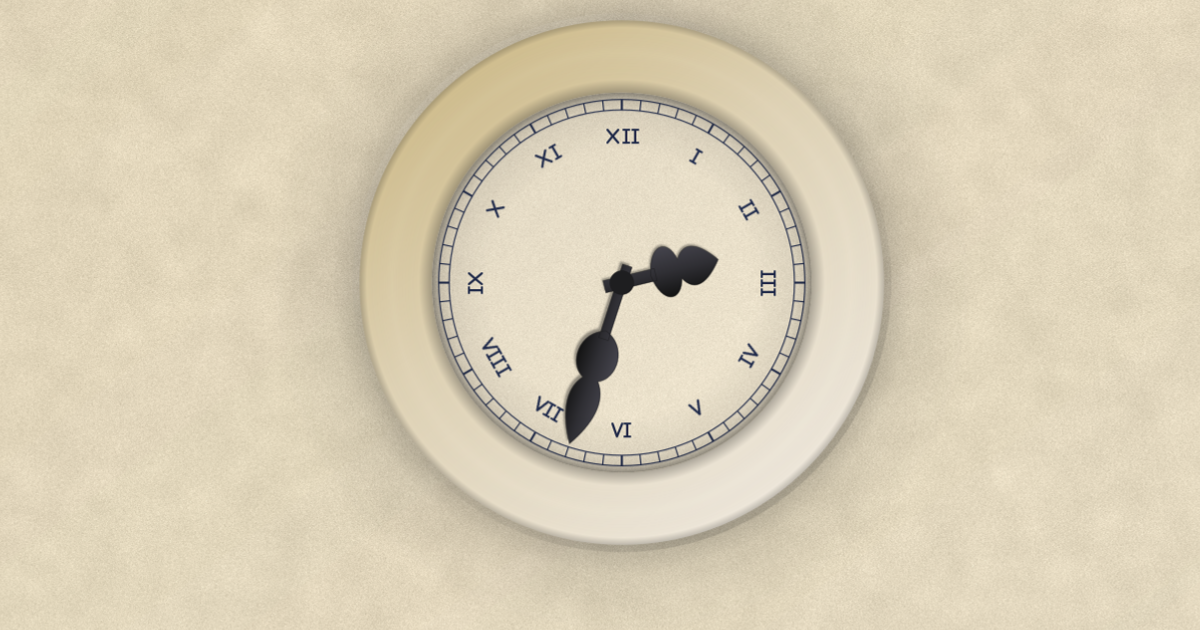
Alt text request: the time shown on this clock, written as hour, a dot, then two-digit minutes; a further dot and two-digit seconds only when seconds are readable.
2.33
